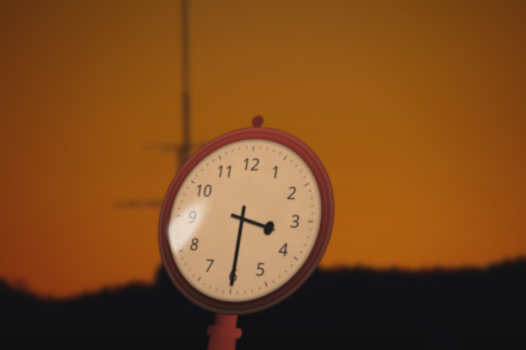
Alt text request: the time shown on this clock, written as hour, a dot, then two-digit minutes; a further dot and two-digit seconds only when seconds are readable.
3.30
